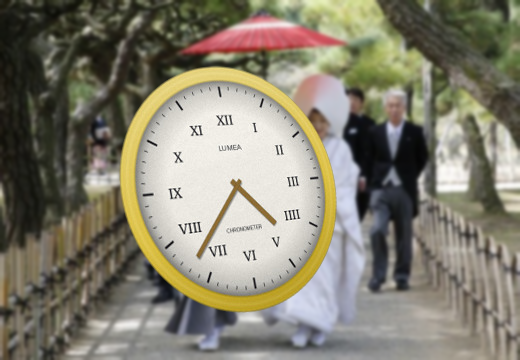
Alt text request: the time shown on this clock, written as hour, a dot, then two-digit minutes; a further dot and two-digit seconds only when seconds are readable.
4.37
